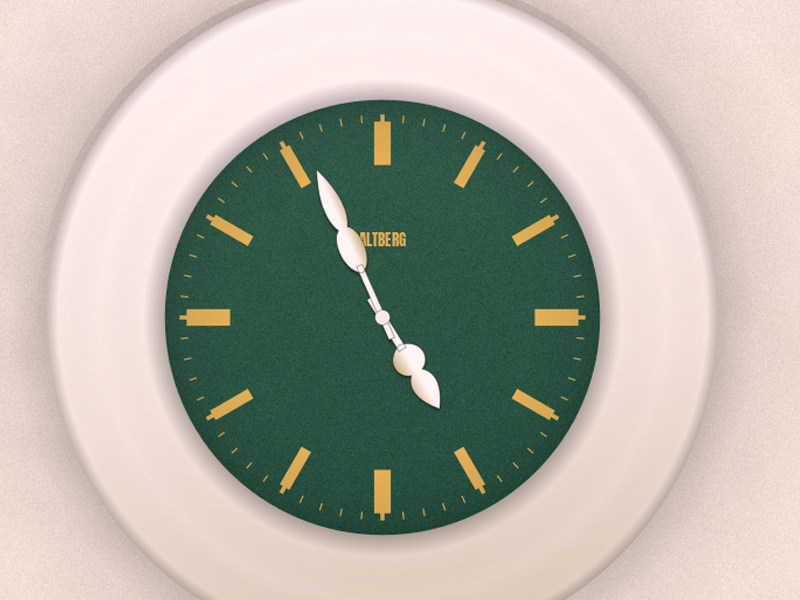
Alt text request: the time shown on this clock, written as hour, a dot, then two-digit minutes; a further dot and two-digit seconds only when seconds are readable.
4.56
